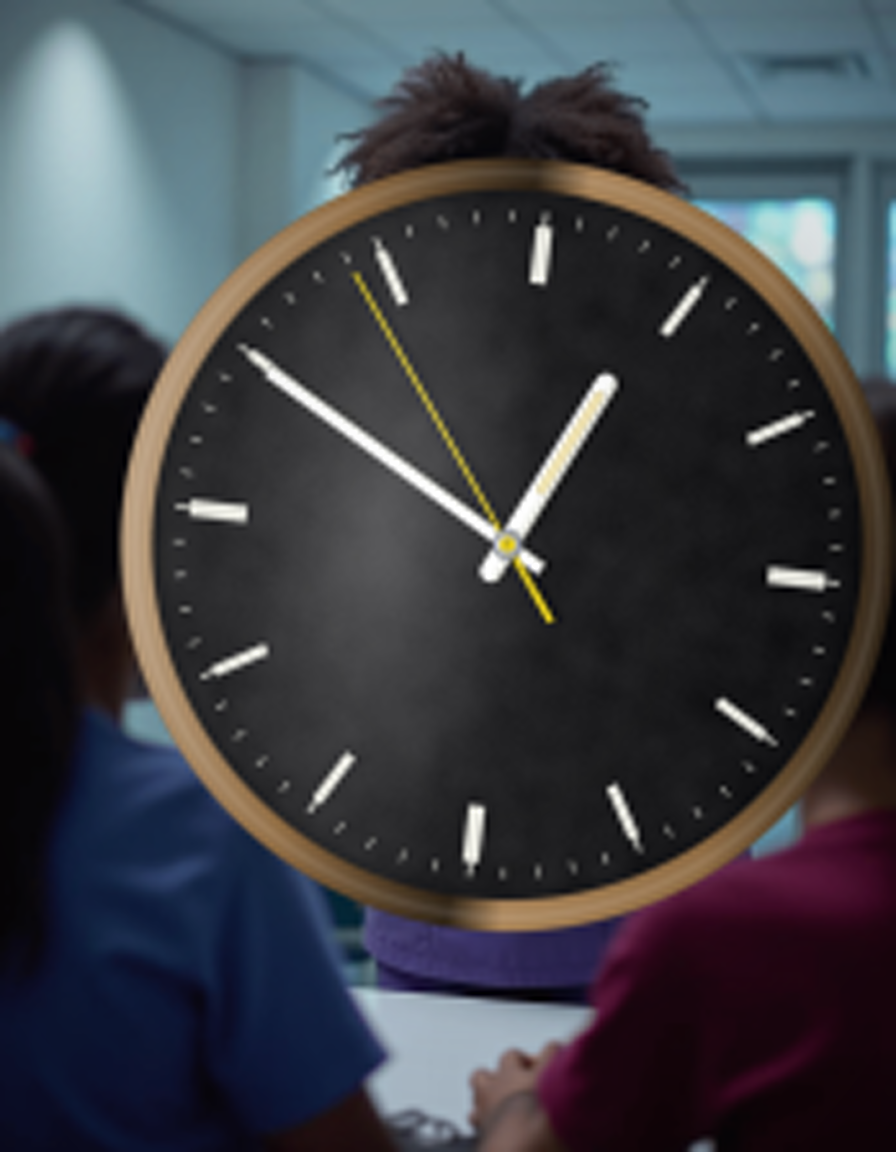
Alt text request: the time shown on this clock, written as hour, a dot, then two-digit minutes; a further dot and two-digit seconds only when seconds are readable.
12.49.54
